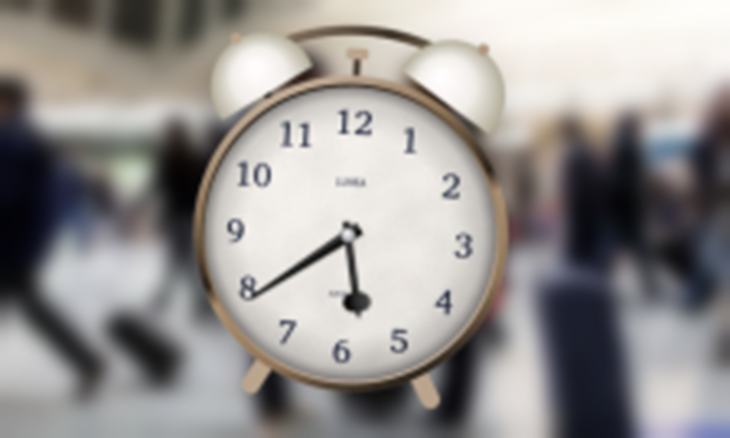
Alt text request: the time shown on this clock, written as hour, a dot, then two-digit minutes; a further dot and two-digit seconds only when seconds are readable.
5.39
